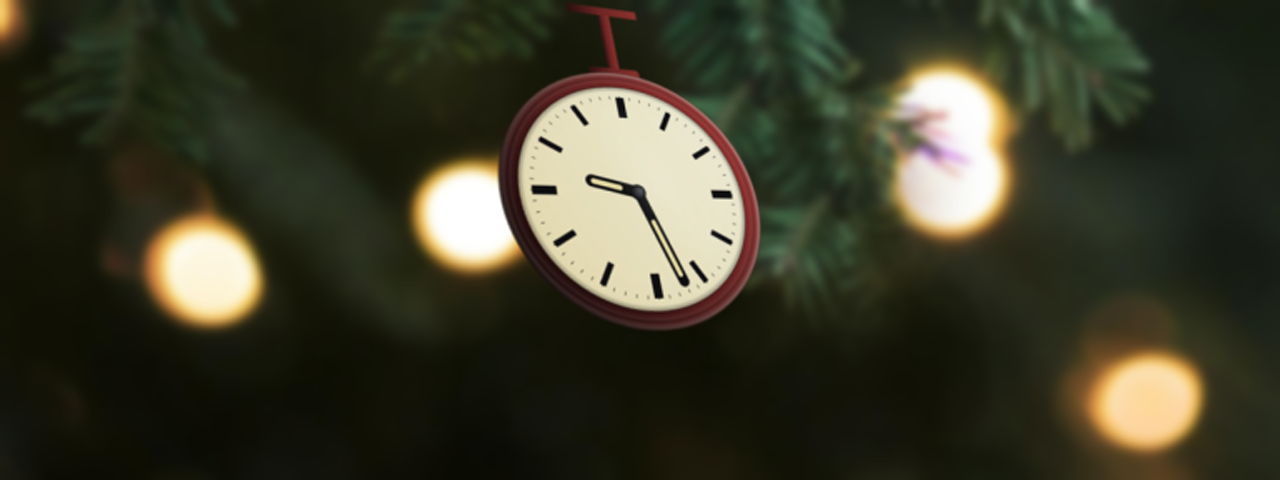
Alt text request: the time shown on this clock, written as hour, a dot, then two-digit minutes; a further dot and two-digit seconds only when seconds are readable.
9.27
